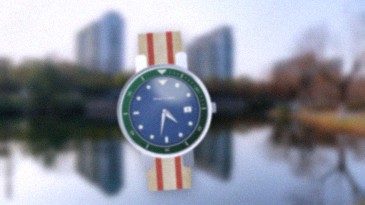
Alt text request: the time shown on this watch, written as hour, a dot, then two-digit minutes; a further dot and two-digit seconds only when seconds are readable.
4.32
